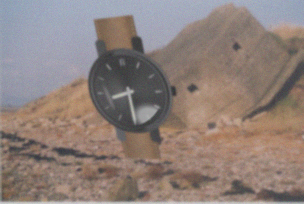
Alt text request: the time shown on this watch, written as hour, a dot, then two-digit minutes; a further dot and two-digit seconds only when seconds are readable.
8.30
